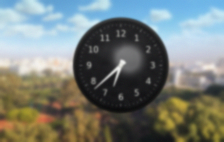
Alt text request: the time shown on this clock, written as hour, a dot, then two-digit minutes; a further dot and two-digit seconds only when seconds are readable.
6.38
